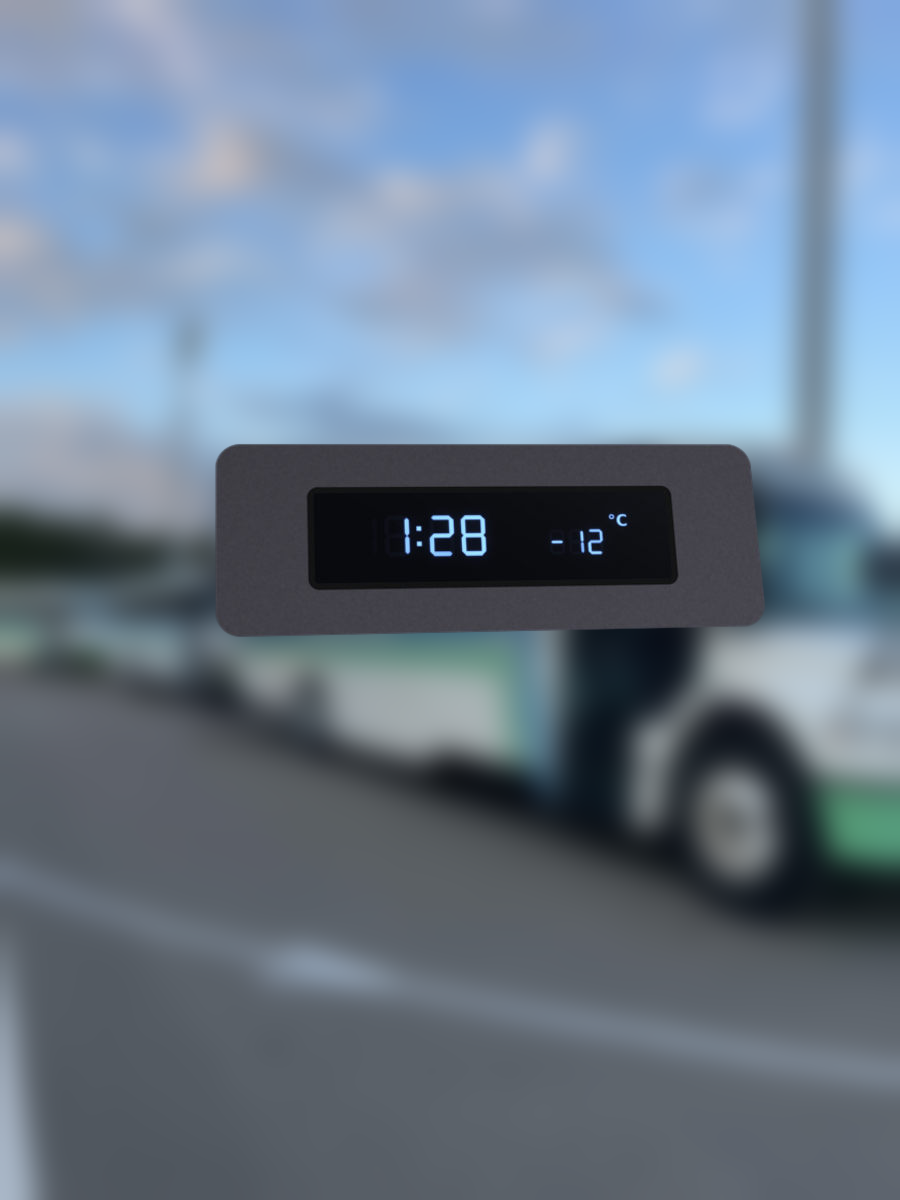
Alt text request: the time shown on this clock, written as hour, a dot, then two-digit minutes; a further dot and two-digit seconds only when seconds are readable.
1.28
